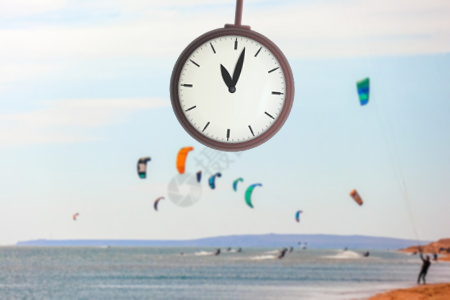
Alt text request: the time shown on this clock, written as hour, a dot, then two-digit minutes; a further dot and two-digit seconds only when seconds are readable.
11.02
